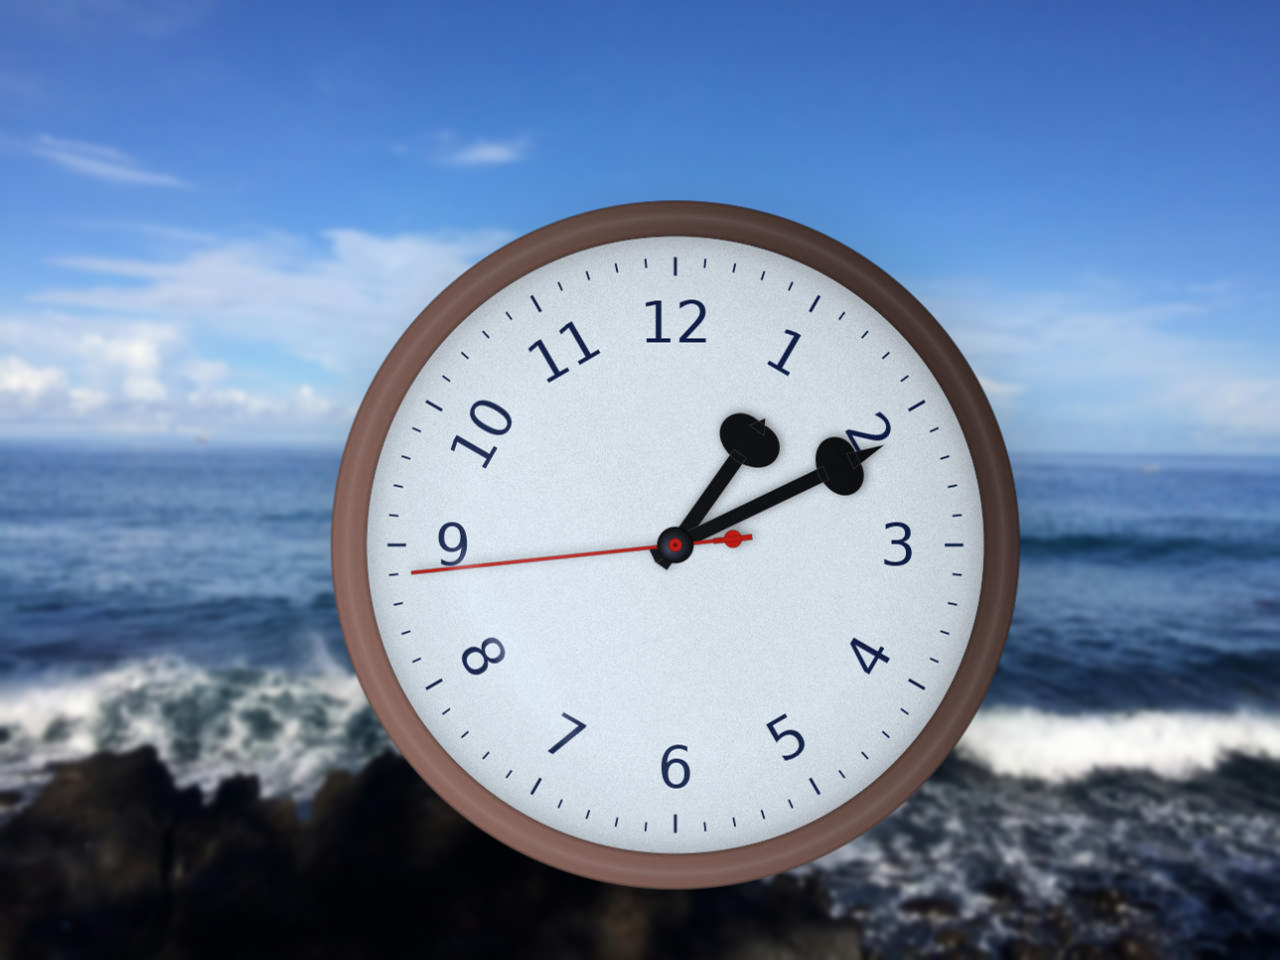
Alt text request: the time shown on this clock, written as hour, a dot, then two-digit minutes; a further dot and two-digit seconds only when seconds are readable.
1.10.44
